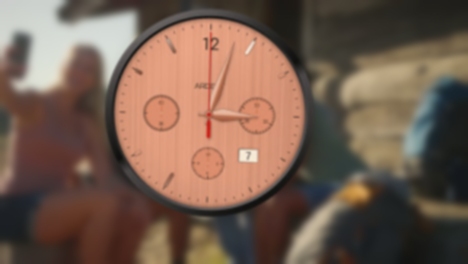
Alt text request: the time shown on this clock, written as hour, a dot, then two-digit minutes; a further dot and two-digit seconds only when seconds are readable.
3.03
